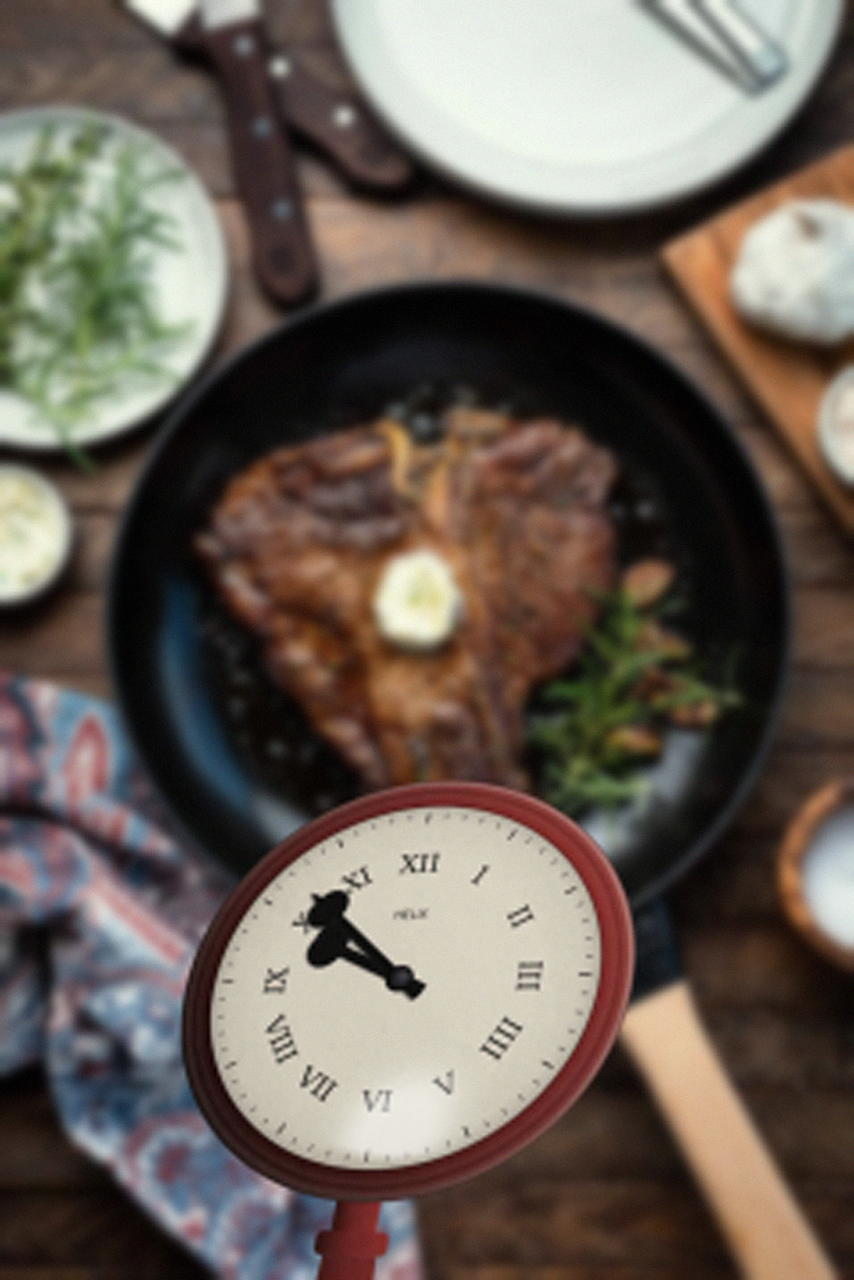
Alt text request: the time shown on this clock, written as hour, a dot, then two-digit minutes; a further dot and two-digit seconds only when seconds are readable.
9.52
